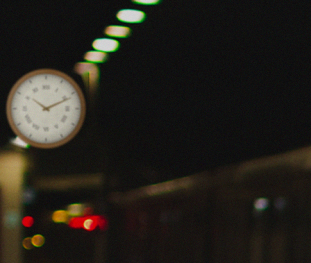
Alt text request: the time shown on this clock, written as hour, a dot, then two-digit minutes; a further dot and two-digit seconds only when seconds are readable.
10.11
